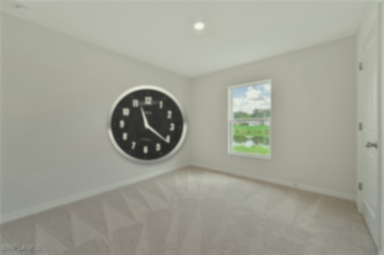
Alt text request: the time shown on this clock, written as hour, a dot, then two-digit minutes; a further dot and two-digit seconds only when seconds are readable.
11.21
